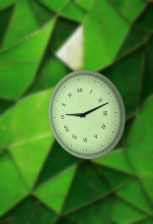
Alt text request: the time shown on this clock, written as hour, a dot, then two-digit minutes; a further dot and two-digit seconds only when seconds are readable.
9.12
